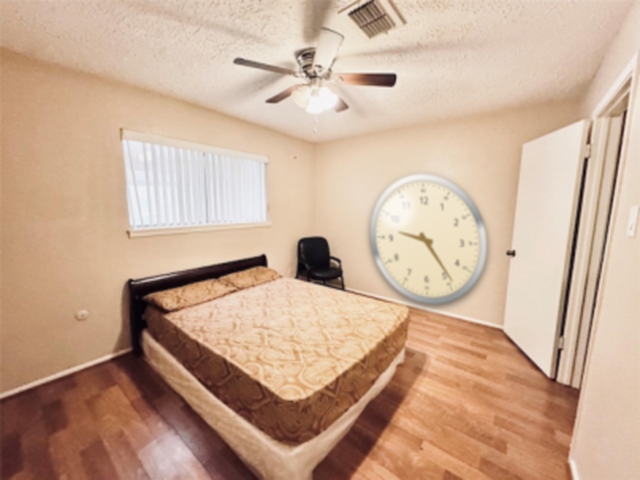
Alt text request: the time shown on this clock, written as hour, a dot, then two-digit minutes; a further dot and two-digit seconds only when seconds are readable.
9.24
